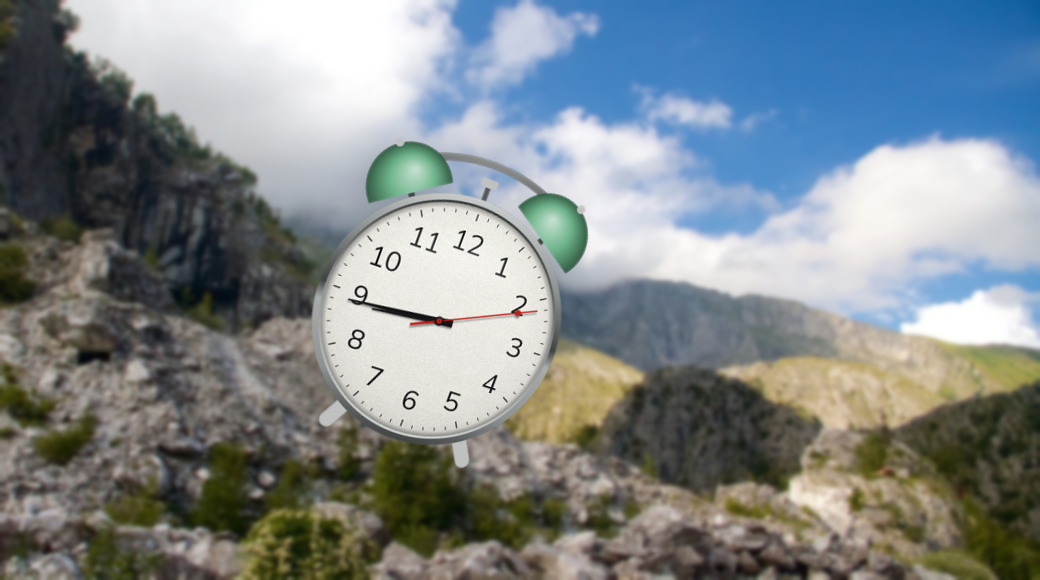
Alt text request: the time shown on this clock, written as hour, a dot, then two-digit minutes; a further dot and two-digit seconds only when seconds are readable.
8.44.11
